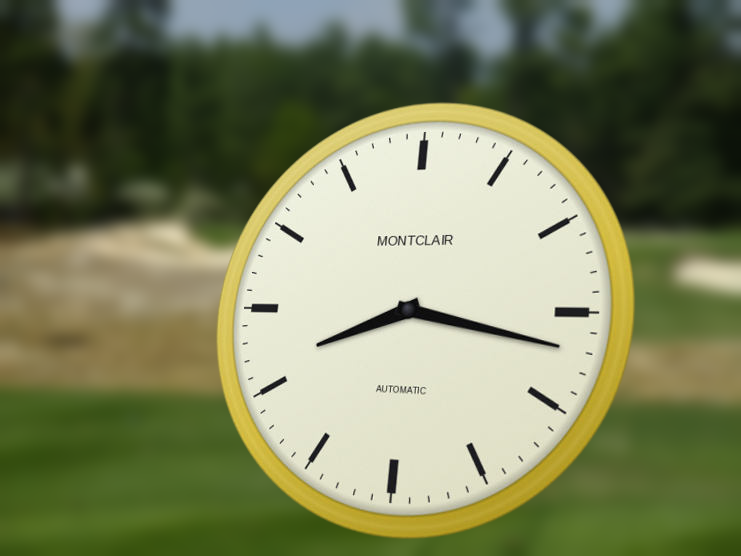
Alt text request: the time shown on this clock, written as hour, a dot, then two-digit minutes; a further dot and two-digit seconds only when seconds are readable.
8.17
